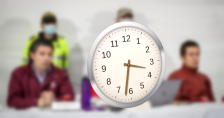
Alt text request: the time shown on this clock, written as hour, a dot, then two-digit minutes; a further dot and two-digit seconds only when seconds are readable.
3.32
